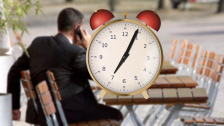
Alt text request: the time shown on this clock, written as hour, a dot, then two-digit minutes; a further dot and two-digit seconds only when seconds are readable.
7.04
